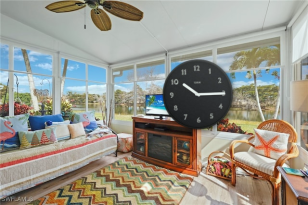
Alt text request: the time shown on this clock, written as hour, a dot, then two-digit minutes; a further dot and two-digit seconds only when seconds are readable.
10.15
